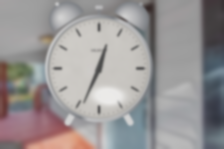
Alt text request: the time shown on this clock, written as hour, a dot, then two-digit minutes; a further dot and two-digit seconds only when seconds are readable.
12.34
